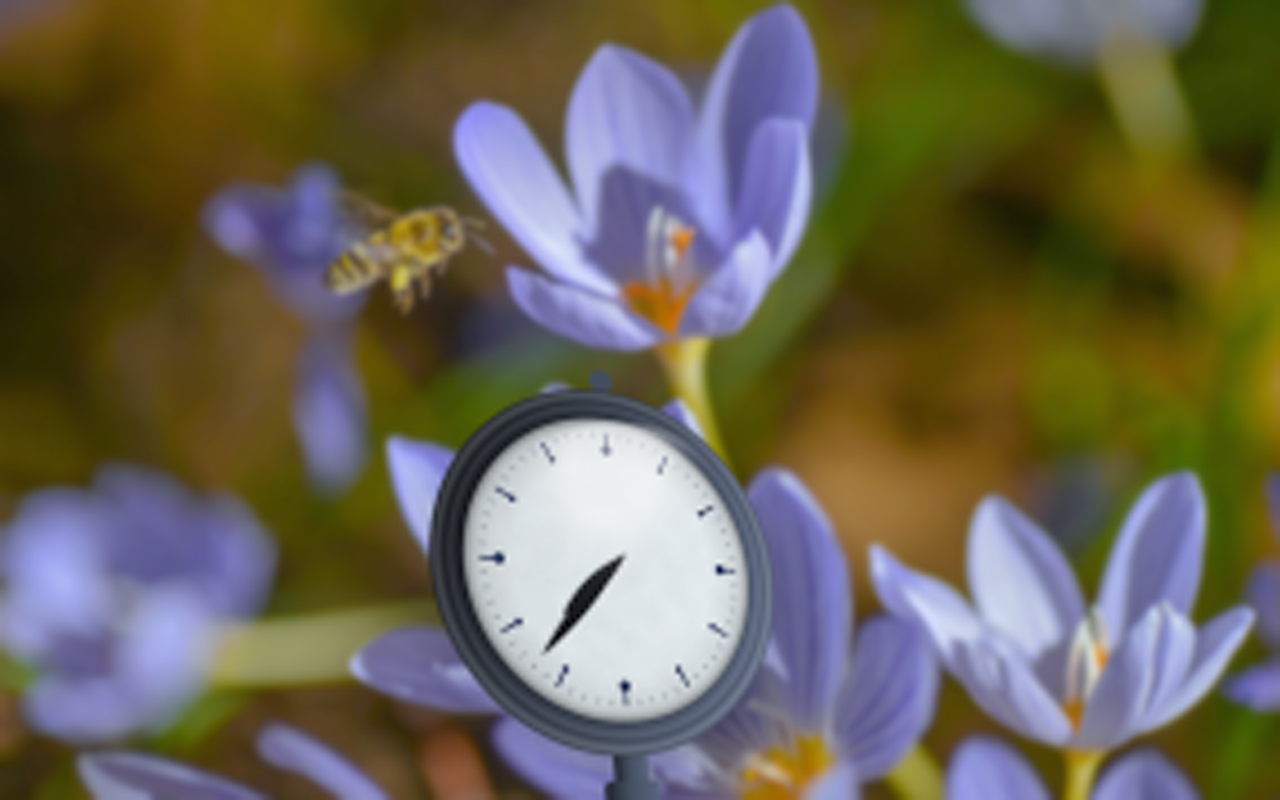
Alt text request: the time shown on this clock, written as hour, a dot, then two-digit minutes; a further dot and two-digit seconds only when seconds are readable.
7.37
